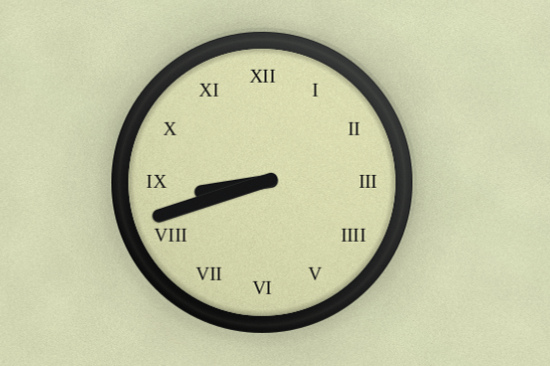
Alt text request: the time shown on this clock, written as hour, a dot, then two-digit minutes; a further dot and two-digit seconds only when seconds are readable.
8.42
